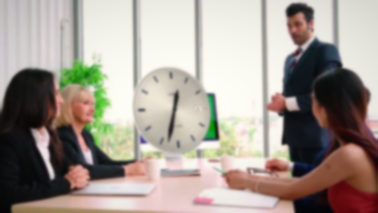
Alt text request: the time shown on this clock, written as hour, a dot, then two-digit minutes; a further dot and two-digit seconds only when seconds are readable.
12.33
